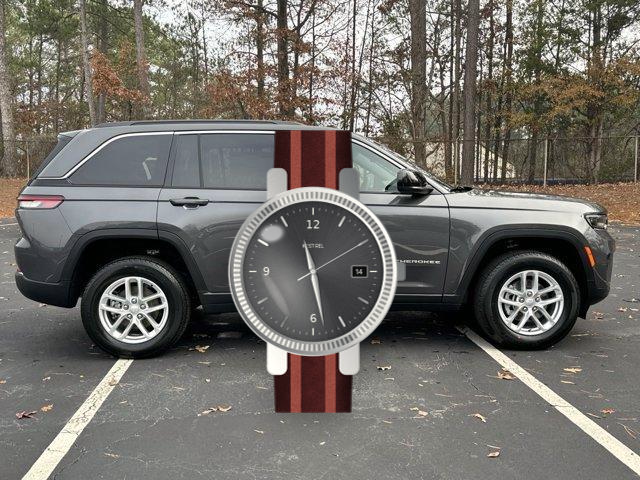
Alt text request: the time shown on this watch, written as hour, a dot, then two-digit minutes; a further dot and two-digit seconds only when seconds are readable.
11.28.10
